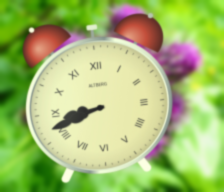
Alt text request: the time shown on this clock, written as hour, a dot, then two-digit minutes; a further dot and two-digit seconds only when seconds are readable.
8.42
